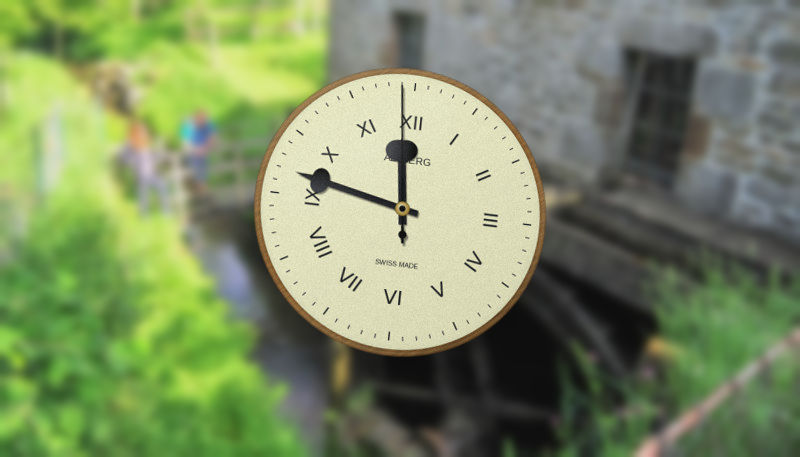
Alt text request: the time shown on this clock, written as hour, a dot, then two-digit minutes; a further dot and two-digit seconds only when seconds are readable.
11.46.59
